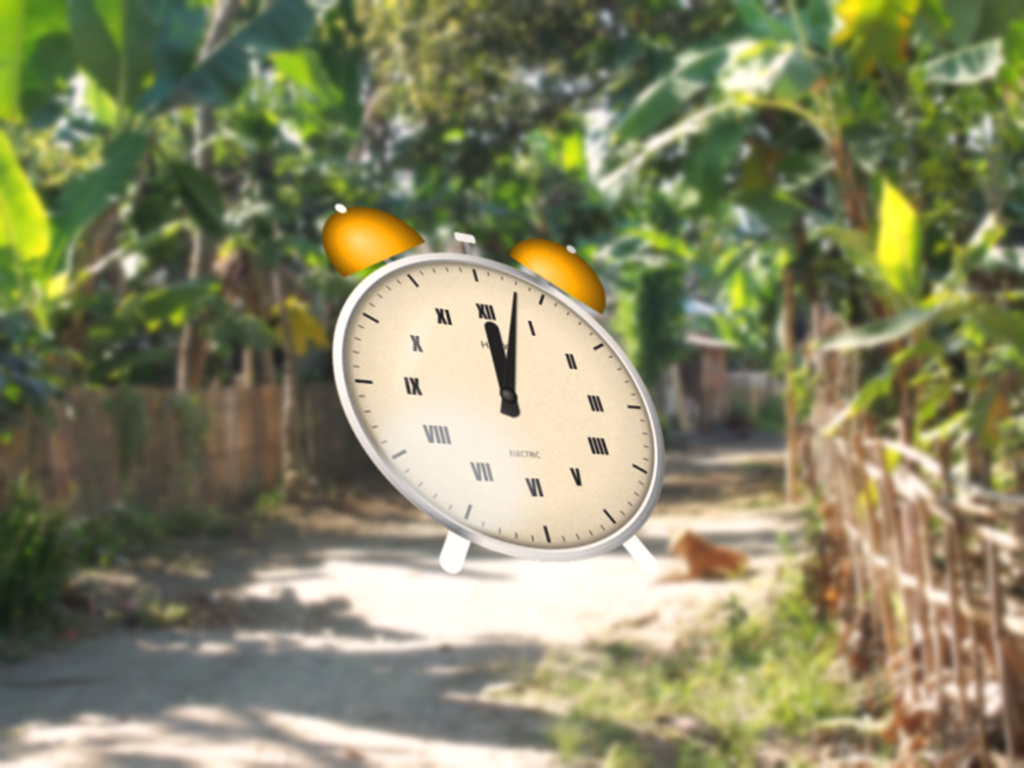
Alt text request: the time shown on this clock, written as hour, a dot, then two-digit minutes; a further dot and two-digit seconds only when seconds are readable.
12.03
